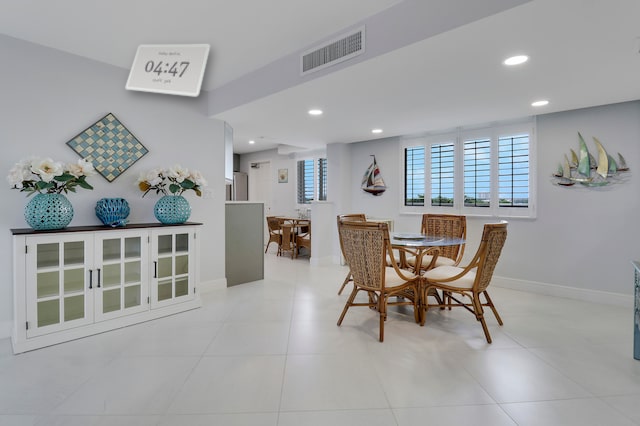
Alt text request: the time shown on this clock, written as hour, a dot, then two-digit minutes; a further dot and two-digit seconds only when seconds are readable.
4.47
